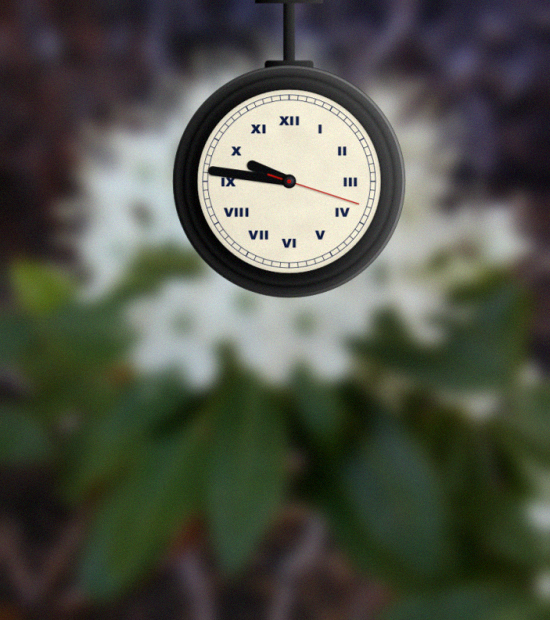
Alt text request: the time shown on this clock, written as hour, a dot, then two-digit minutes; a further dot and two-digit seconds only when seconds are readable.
9.46.18
